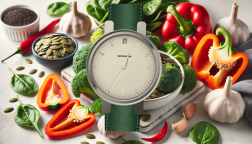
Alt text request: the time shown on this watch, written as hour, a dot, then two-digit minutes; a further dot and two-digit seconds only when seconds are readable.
12.35
